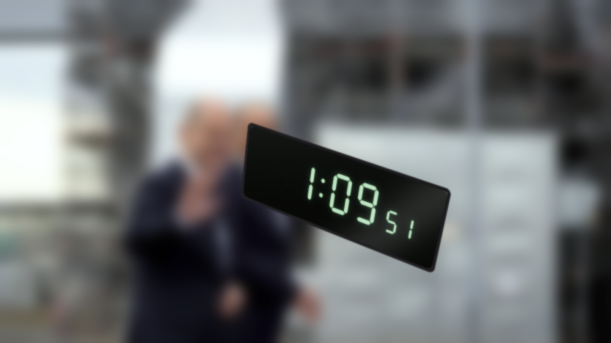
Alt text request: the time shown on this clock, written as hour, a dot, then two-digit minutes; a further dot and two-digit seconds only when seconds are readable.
1.09.51
